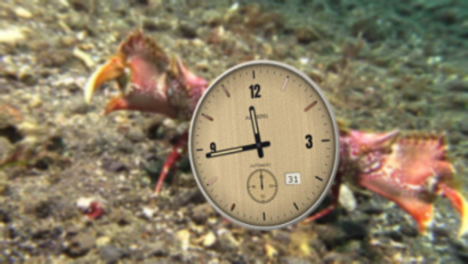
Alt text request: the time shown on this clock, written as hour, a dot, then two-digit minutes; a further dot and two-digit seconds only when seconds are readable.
11.44
